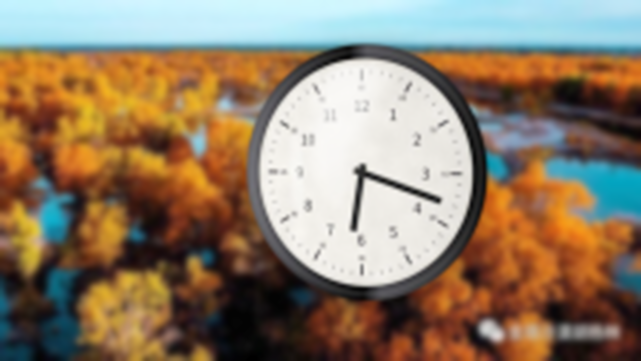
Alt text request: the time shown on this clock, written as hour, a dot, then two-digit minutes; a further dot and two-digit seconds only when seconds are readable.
6.18
